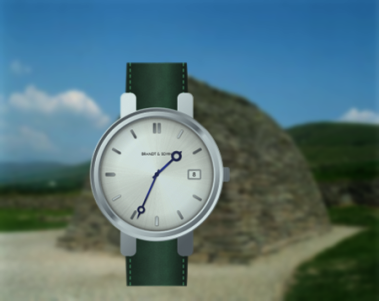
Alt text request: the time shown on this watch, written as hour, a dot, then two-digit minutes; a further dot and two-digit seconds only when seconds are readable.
1.34
